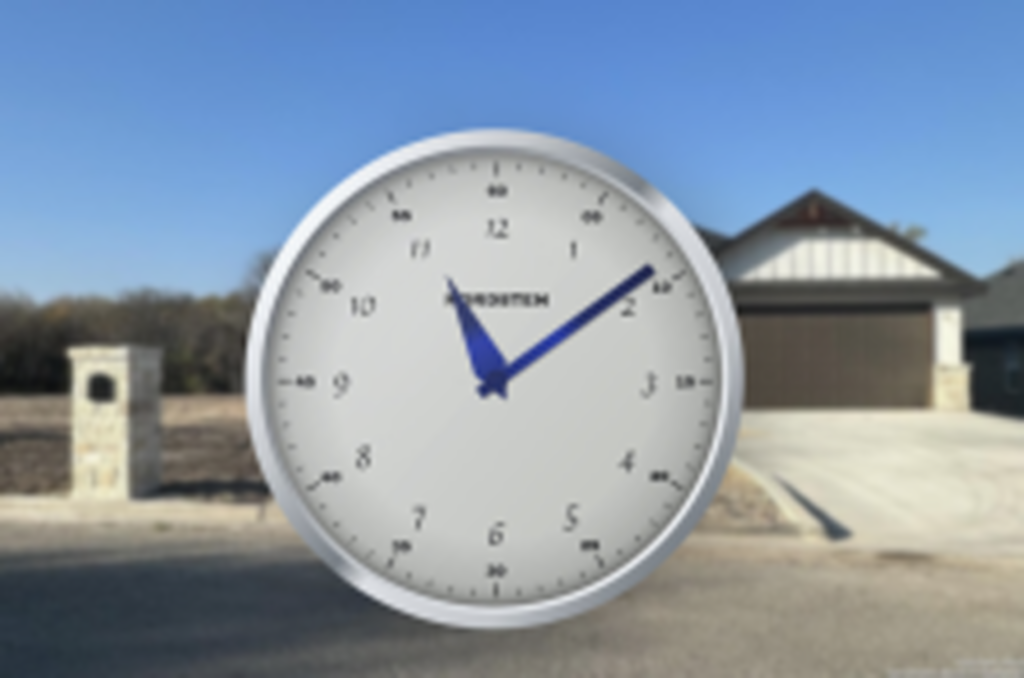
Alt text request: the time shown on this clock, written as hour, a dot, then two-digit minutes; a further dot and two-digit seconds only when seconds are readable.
11.09
